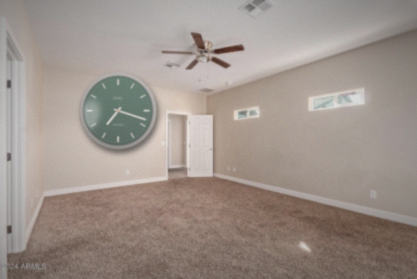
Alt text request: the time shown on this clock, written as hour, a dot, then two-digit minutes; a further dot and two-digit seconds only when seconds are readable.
7.18
